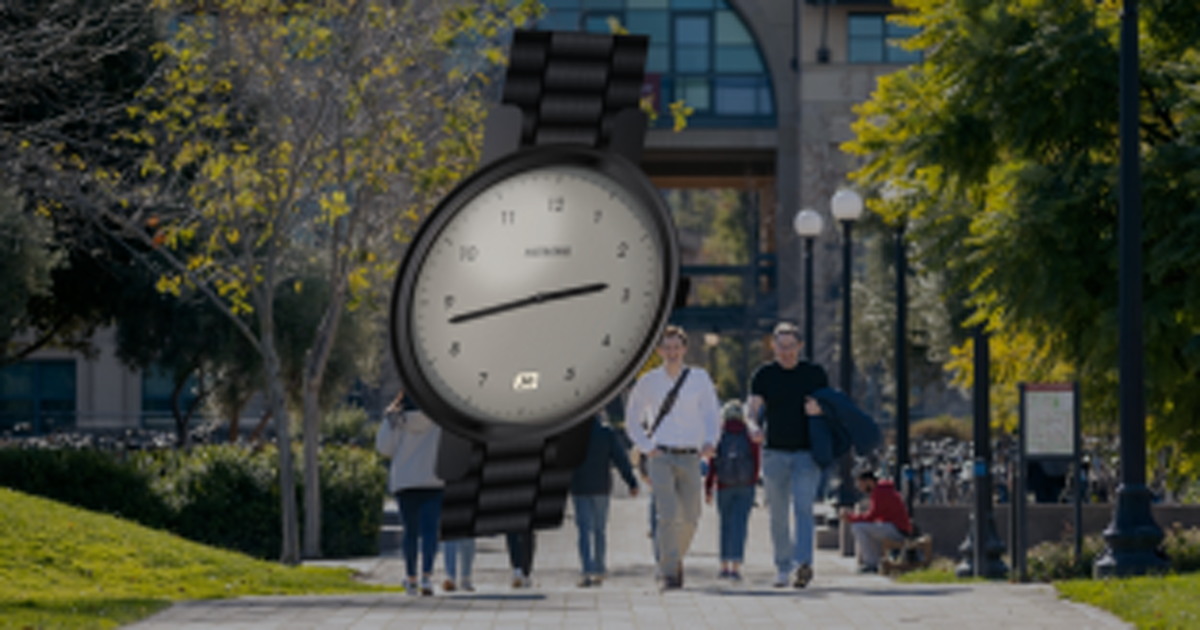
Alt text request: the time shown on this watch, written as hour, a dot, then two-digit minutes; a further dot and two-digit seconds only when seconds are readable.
2.43
